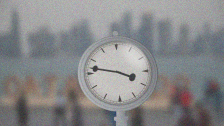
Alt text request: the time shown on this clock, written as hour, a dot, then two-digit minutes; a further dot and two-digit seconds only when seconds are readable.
3.47
